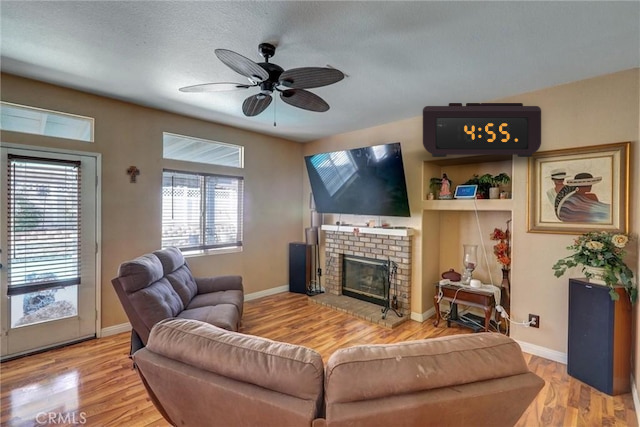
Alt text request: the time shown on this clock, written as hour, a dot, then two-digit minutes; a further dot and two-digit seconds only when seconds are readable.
4.55
